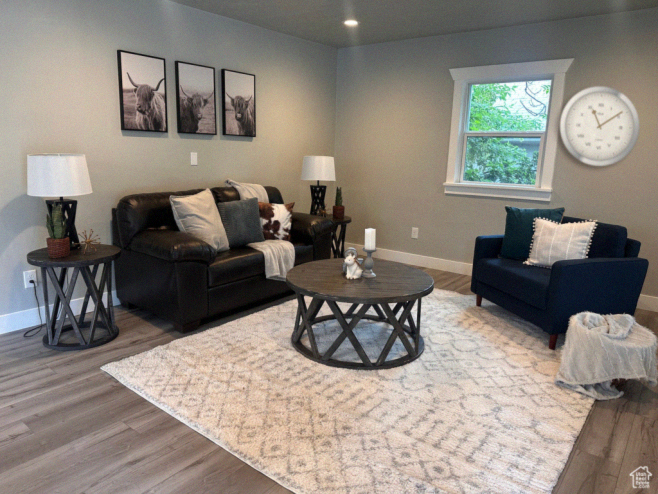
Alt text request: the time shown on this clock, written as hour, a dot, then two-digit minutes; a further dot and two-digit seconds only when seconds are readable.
11.09
